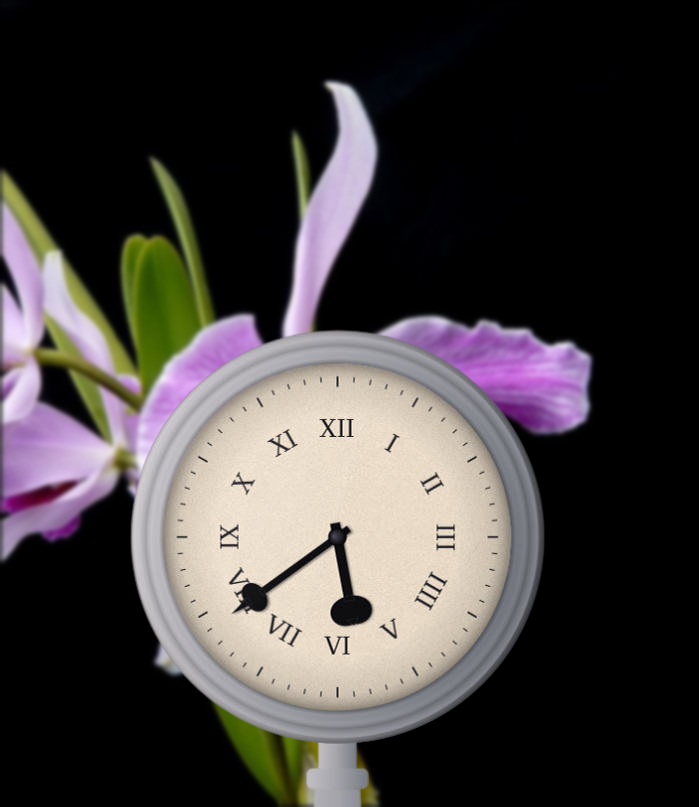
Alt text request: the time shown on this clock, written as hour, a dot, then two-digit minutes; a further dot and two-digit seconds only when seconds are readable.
5.39
